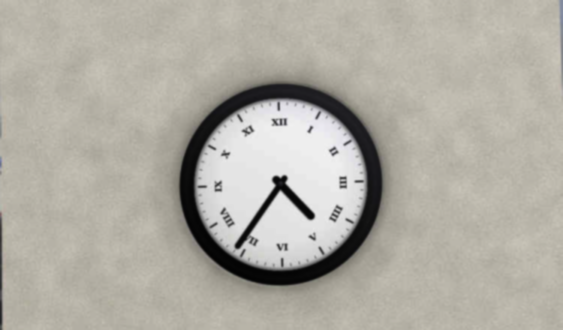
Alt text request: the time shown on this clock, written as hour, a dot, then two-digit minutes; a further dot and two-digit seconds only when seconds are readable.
4.36
